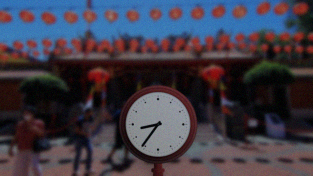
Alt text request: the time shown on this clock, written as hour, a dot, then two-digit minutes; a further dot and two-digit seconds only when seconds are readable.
8.36
